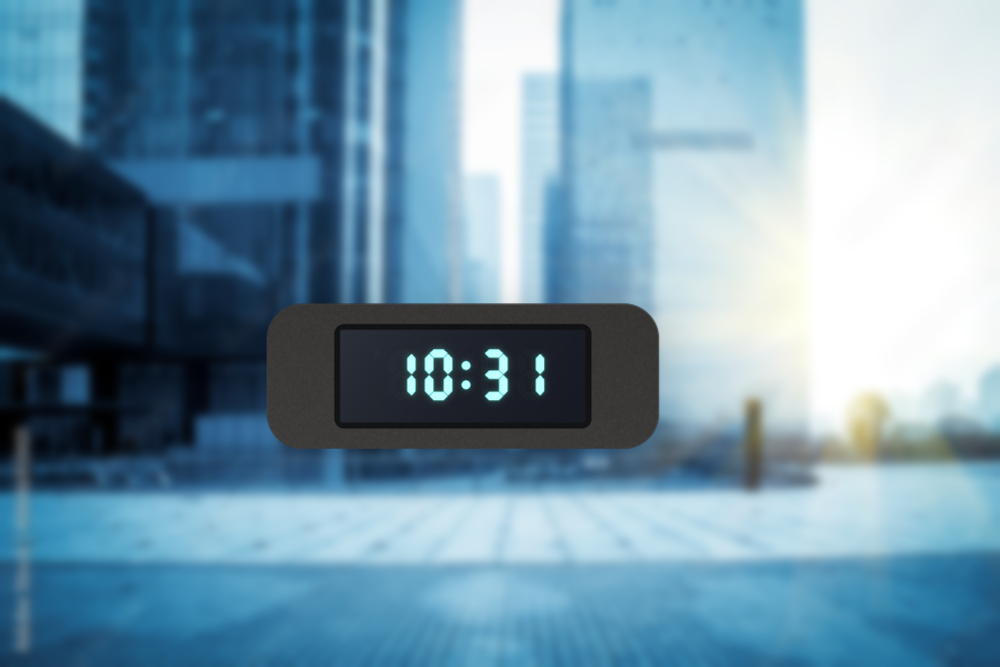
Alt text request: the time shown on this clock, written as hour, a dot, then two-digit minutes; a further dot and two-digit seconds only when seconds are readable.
10.31
